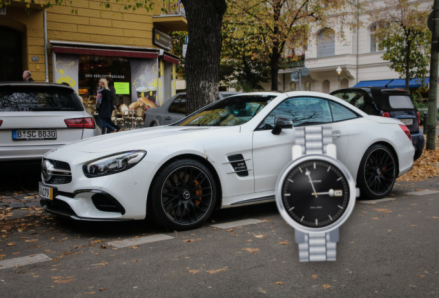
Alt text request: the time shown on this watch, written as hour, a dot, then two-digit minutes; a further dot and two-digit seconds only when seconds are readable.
2.57
